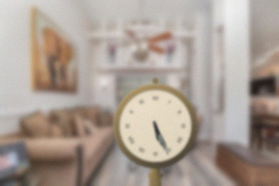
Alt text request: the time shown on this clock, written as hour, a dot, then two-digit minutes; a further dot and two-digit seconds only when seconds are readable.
5.26
